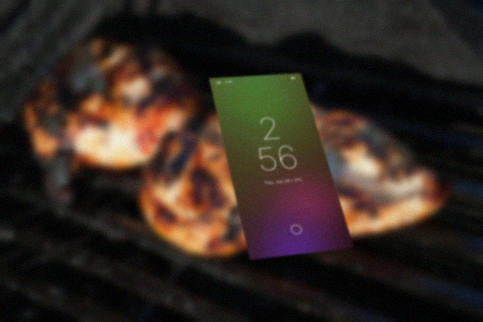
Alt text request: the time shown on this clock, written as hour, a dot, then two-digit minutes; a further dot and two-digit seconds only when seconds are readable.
2.56
